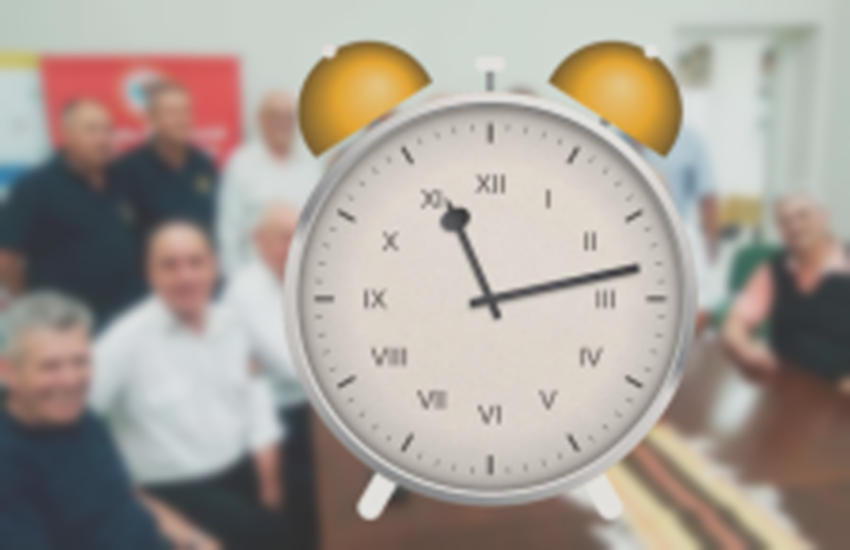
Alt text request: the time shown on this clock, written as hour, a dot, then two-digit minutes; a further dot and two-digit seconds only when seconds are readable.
11.13
